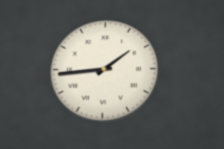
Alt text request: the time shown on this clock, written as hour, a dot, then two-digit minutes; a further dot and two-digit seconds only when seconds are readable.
1.44
